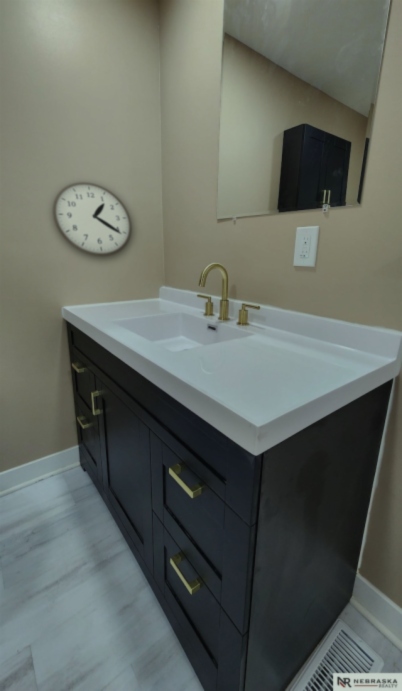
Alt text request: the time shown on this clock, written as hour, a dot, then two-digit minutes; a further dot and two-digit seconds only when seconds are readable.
1.21
